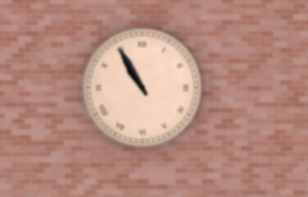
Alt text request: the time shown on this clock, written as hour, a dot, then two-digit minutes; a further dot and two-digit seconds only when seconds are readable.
10.55
